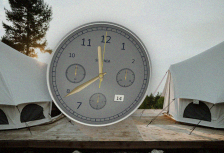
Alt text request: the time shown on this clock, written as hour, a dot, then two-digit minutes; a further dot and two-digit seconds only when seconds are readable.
11.39
